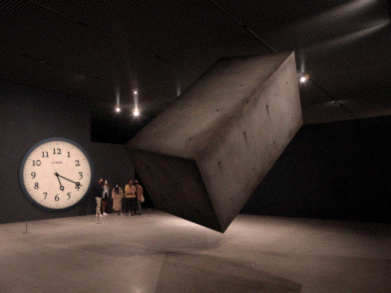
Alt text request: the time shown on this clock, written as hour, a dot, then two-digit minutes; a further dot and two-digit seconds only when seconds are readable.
5.19
